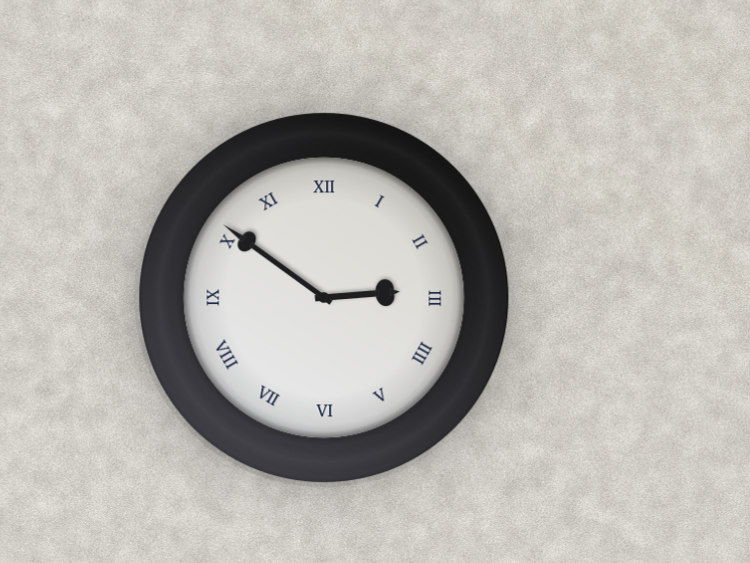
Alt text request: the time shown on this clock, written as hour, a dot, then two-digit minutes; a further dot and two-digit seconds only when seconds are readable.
2.51
